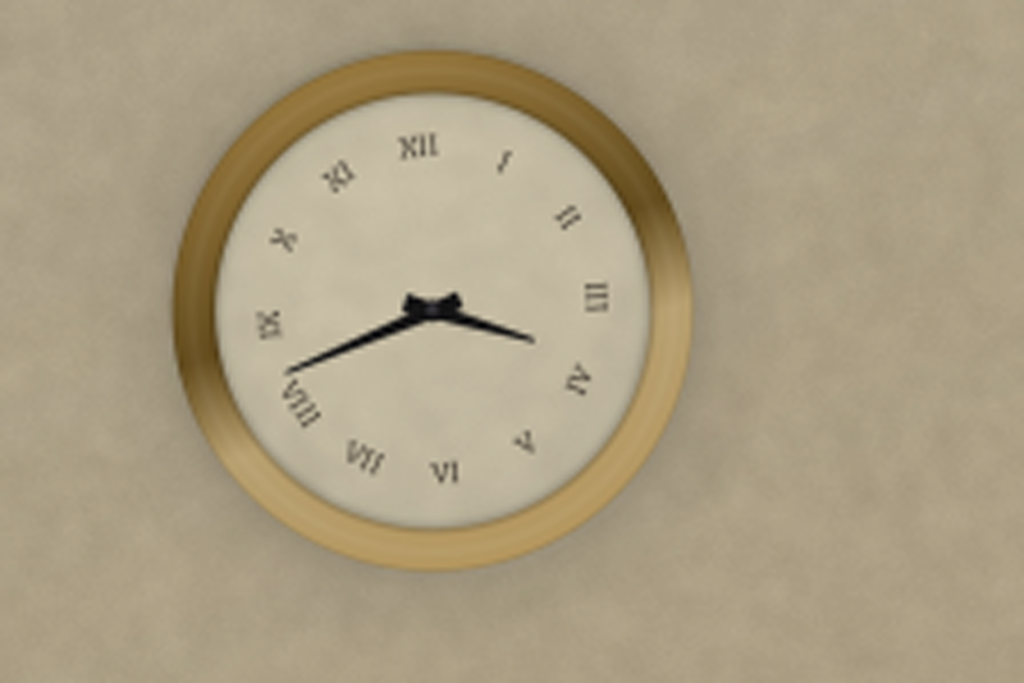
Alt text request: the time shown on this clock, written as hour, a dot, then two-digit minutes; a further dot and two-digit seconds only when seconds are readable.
3.42
